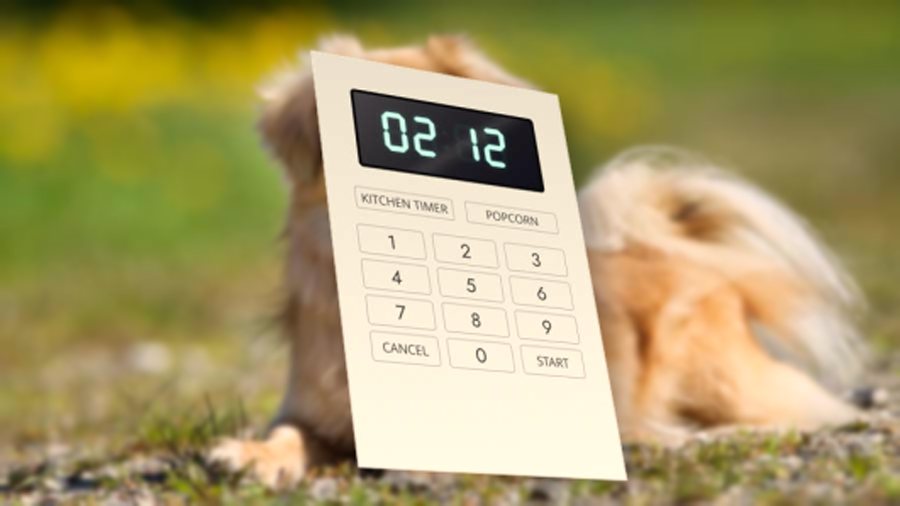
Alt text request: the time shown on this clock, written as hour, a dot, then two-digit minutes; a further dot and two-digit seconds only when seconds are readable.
2.12
